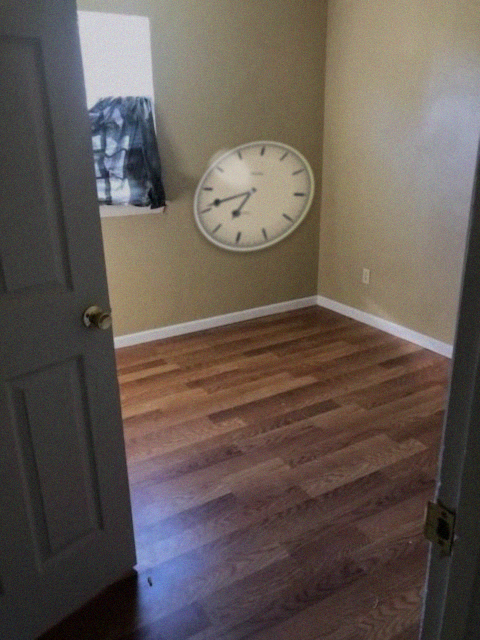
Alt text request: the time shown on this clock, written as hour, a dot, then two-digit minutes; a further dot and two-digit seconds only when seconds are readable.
6.41
